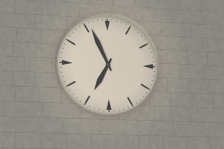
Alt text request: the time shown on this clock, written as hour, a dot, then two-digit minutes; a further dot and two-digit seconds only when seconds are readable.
6.56
